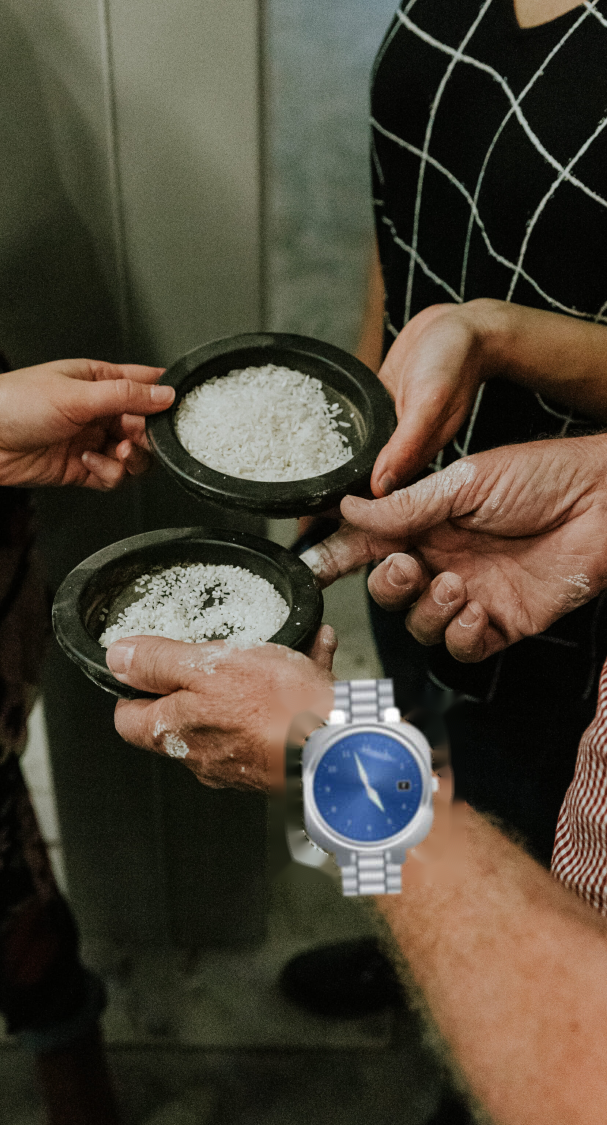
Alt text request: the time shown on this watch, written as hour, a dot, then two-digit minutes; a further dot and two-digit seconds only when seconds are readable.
4.57
